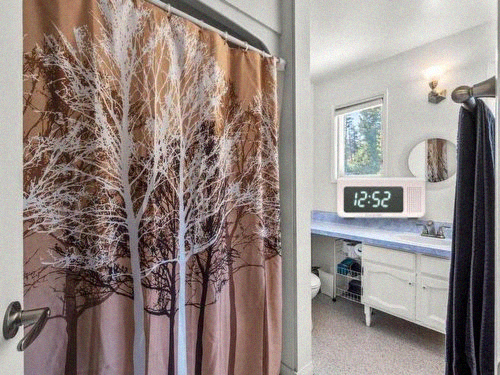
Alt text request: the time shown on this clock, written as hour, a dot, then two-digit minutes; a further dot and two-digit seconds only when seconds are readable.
12.52
